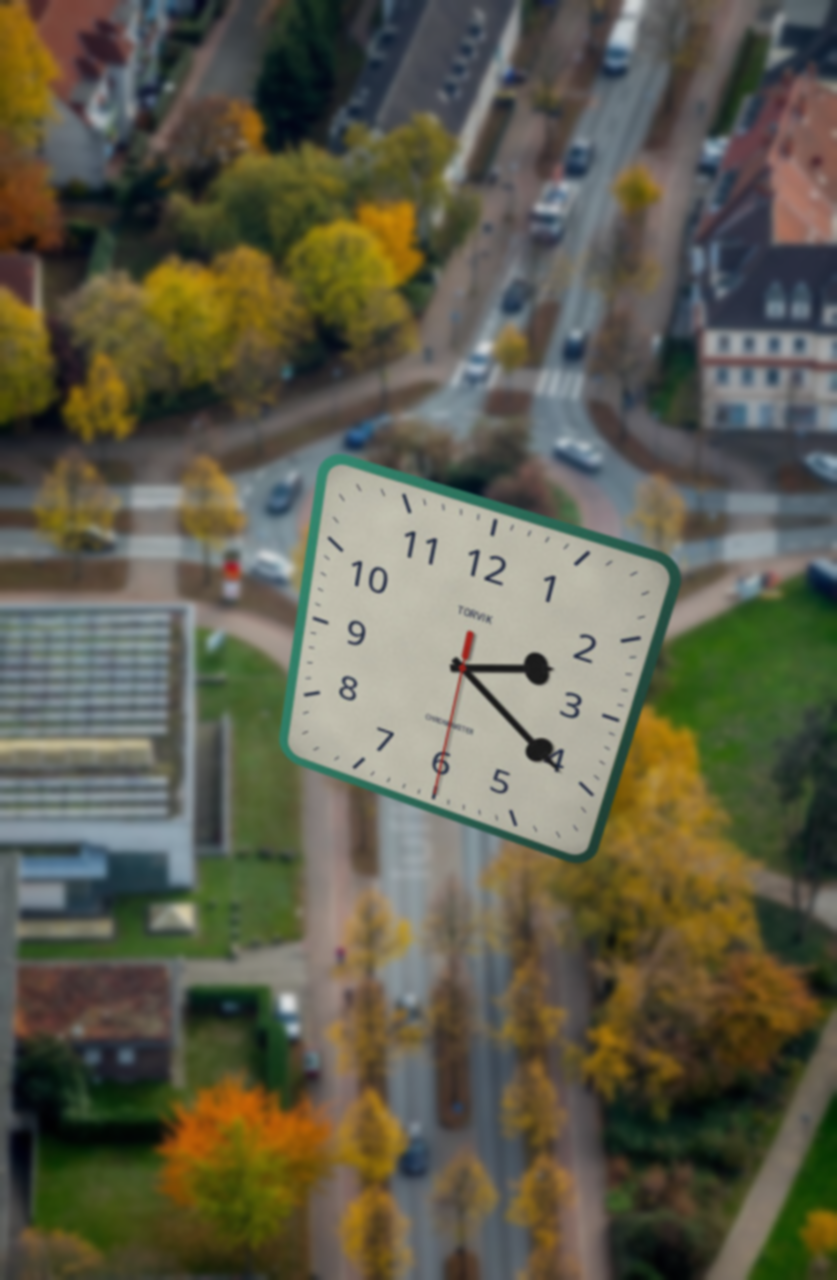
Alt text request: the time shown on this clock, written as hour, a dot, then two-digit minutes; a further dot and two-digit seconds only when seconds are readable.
2.20.30
